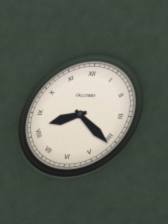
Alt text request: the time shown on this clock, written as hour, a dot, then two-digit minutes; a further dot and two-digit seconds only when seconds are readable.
8.21
